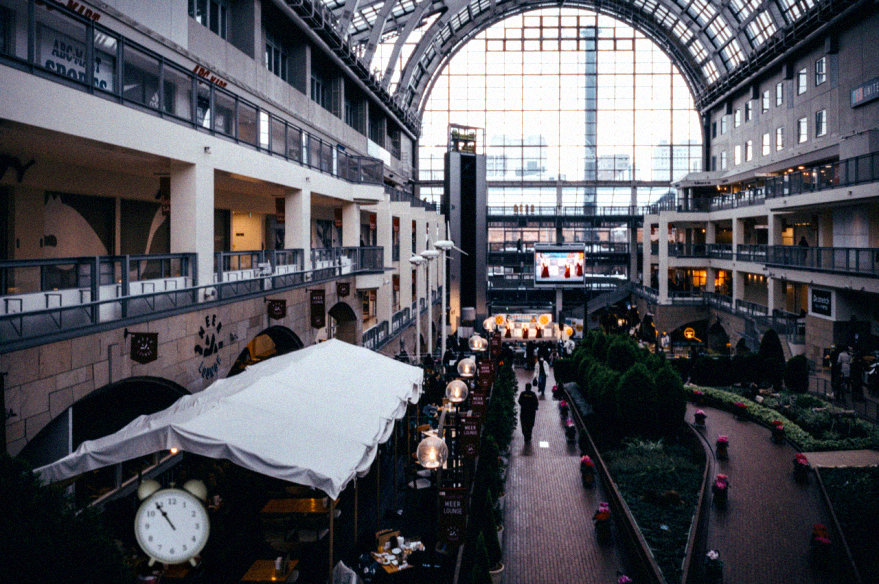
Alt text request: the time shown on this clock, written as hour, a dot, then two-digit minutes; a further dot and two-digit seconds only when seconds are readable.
10.54
